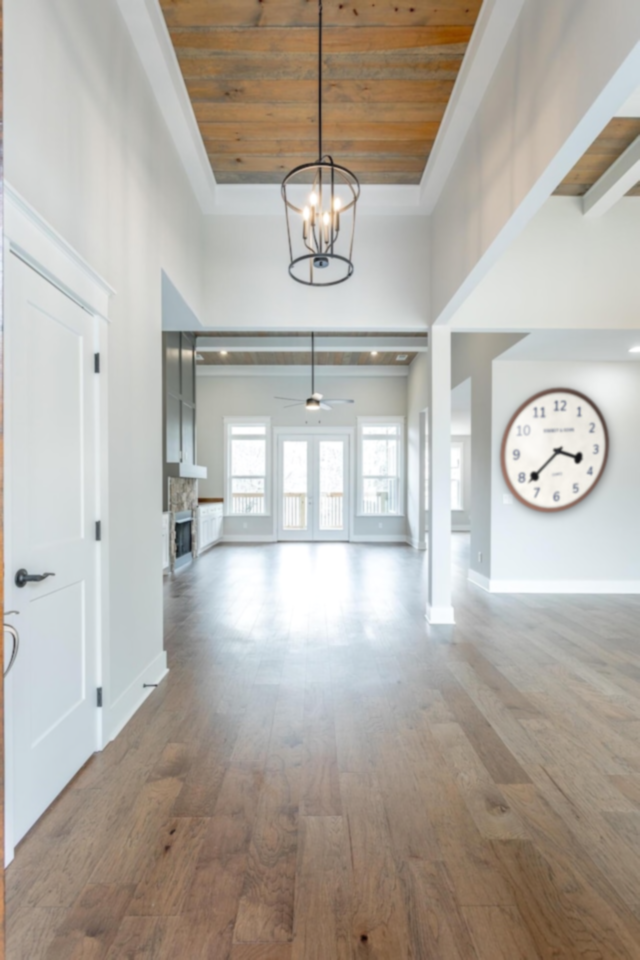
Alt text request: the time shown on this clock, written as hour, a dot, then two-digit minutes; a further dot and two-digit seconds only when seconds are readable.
3.38
